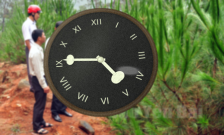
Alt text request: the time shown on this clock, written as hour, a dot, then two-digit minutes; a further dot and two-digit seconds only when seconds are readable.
4.46
